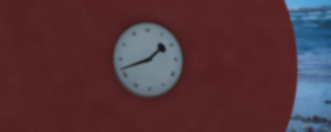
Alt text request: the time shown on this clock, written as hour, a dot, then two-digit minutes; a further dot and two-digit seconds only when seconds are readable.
1.42
